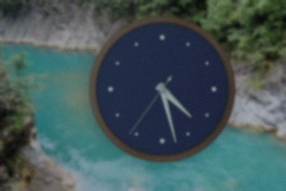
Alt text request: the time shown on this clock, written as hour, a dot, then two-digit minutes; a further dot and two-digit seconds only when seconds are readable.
4.27.36
